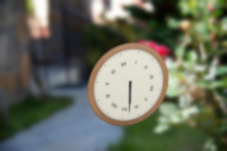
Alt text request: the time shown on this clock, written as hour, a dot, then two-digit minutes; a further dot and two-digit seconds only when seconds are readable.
6.33
